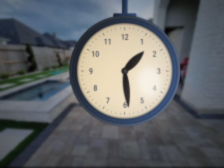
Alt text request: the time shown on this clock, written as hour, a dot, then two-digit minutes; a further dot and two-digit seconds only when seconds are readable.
1.29
